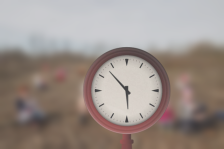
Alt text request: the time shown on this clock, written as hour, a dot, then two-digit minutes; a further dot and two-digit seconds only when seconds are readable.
5.53
